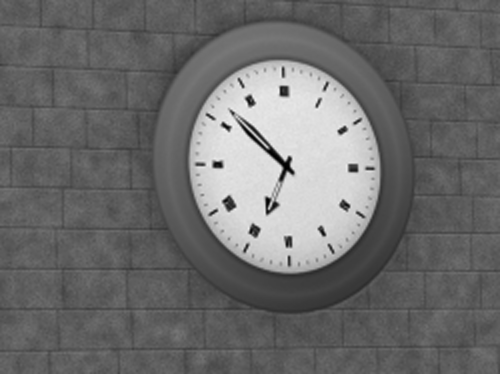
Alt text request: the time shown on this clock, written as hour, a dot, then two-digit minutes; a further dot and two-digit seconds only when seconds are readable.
6.52
